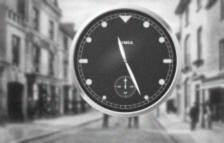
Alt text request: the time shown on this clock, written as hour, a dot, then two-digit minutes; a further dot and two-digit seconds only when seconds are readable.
11.26
